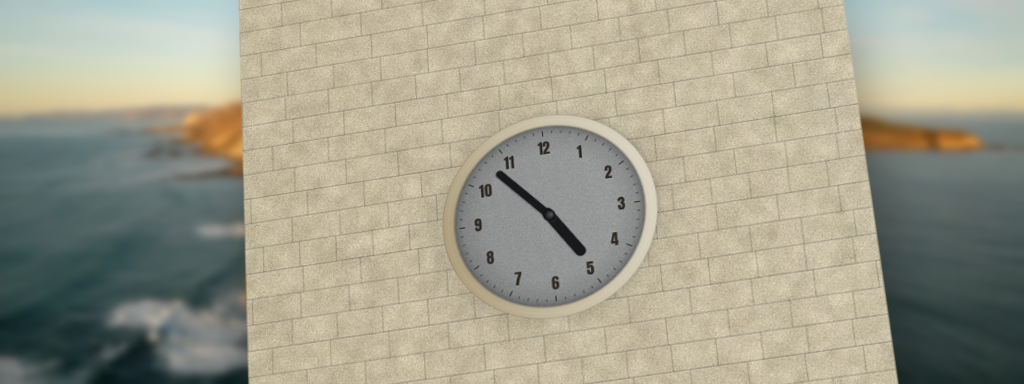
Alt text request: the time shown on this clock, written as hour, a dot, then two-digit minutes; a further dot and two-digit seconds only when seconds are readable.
4.53
